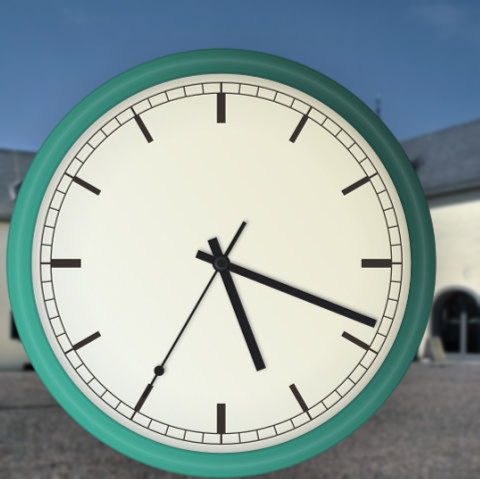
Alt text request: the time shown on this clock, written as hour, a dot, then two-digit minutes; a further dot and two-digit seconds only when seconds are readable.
5.18.35
